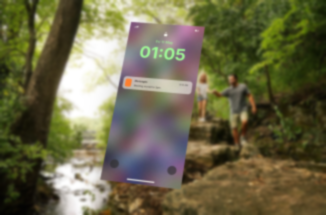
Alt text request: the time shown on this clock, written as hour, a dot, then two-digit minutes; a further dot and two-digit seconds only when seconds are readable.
1.05
